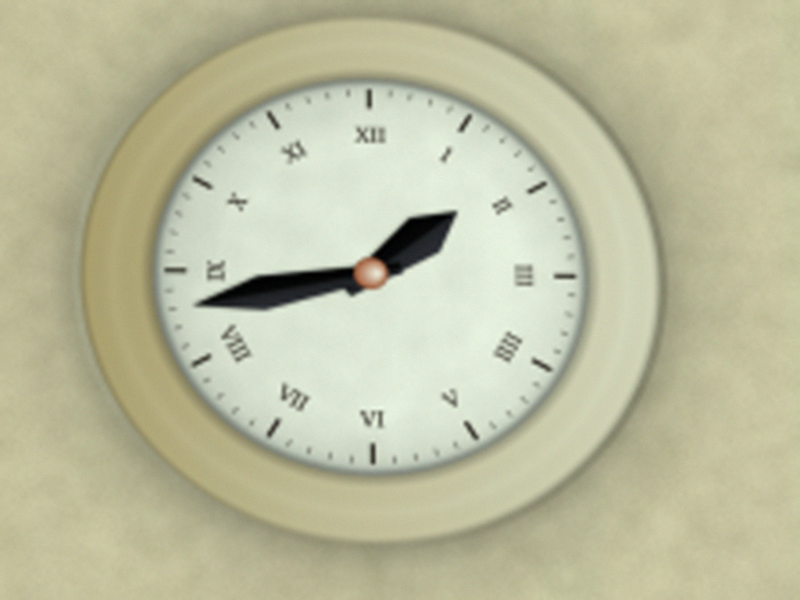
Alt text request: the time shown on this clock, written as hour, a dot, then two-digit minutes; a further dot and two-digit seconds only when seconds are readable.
1.43
